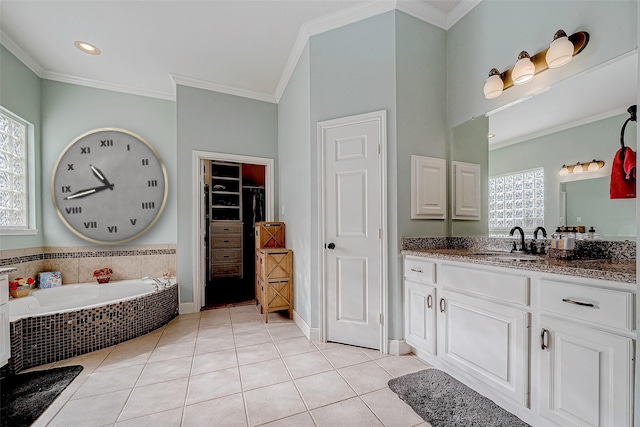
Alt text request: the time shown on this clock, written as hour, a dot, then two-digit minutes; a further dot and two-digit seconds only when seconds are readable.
10.43
